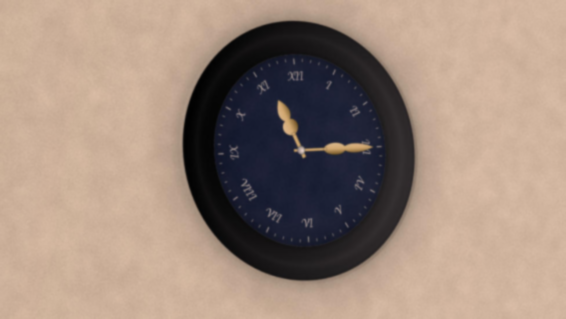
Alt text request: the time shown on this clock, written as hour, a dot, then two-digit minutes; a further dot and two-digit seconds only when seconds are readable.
11.15
